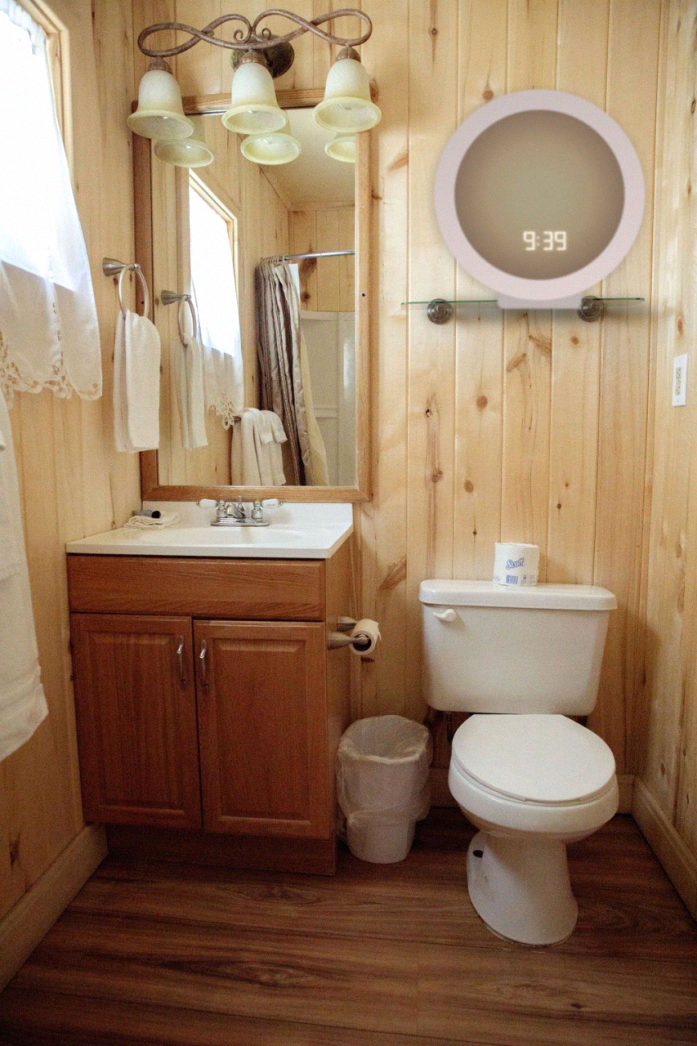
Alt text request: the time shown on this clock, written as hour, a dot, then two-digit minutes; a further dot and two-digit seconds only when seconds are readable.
9.39
